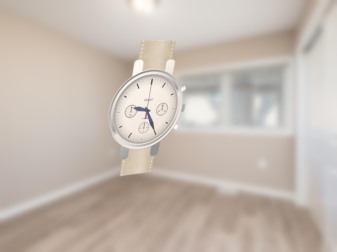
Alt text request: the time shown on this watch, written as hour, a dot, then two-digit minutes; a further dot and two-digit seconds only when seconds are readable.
9.25
